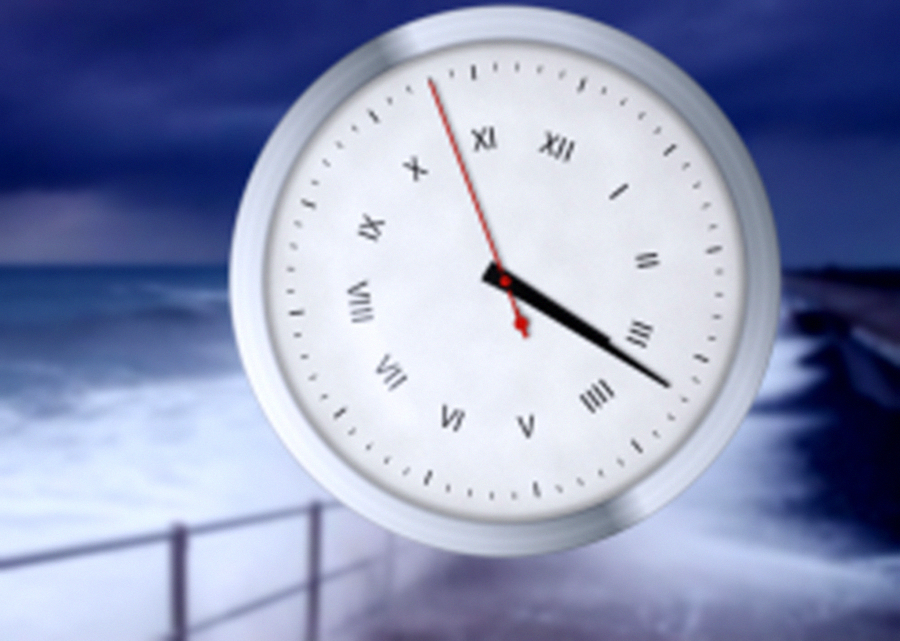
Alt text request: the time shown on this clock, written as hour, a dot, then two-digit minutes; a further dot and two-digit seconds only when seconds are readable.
3.16.53
